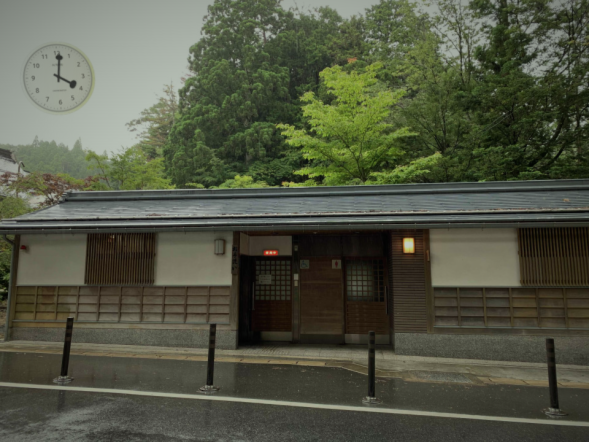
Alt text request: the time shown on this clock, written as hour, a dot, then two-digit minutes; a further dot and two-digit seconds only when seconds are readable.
4.01
